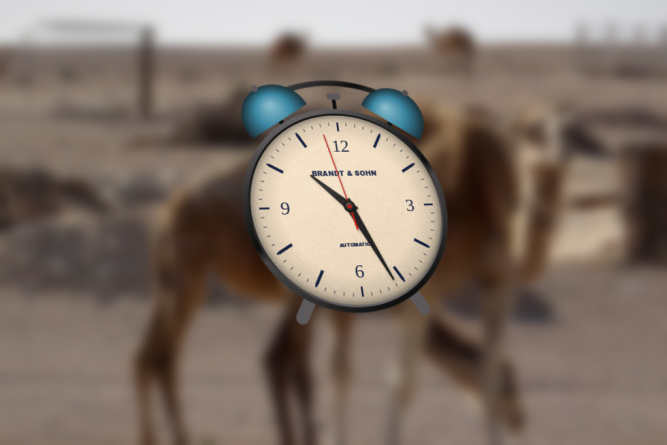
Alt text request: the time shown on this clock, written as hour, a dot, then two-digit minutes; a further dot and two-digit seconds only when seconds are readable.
10.25.58
